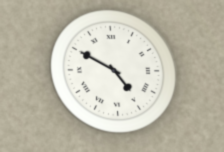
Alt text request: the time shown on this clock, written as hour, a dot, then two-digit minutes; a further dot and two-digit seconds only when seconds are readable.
4.50
